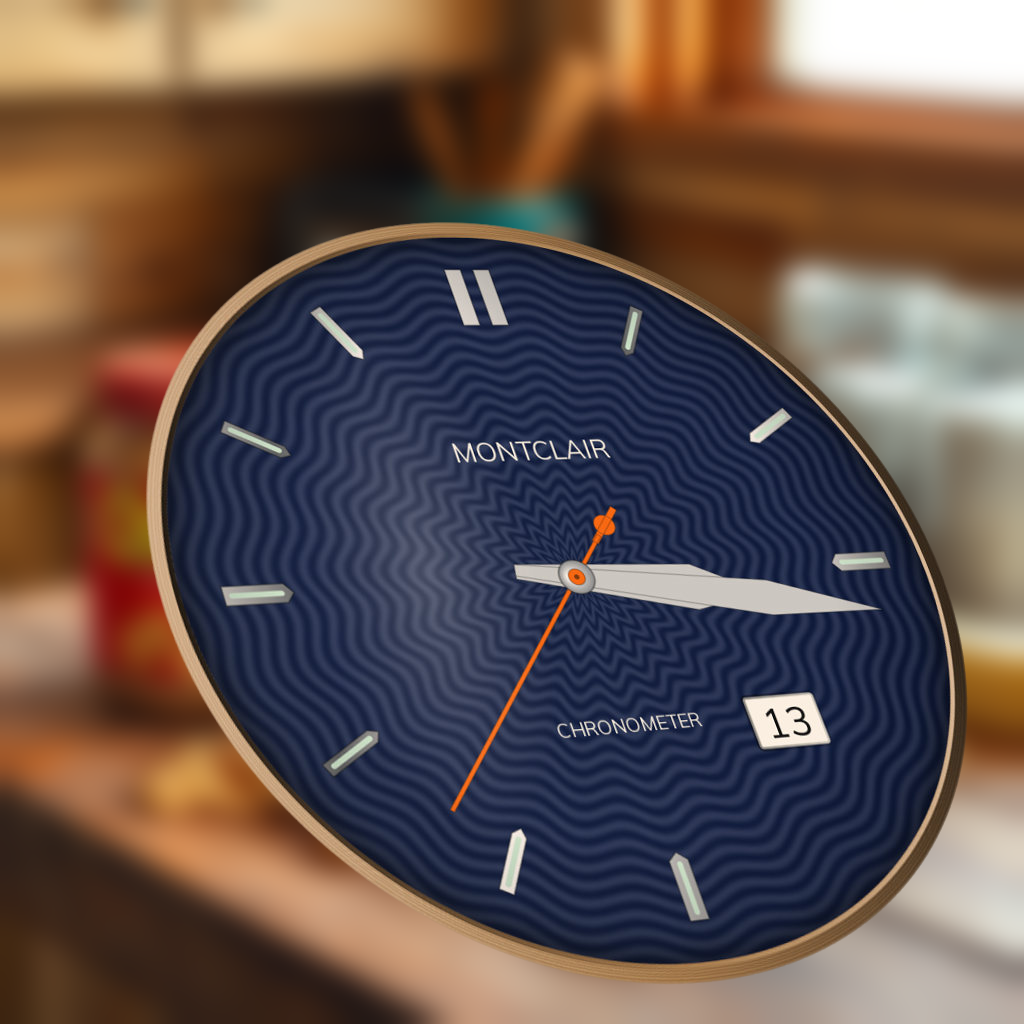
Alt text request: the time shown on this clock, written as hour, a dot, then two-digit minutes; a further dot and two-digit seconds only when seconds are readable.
3.16.37
